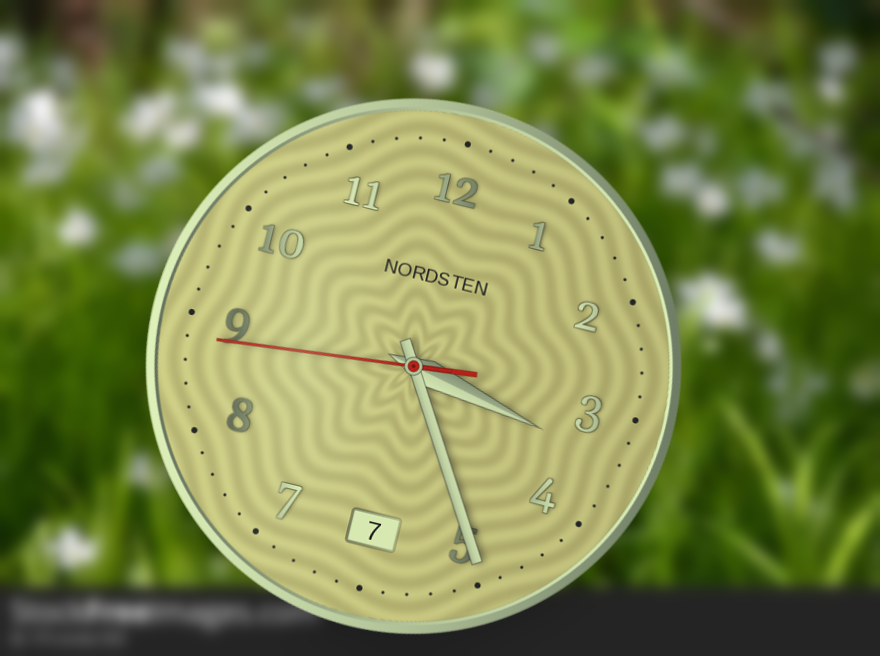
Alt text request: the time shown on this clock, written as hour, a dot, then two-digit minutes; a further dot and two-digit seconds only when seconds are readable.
3.24.44
